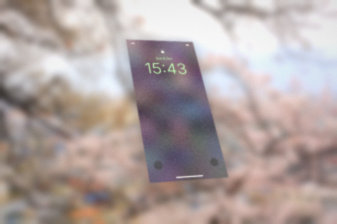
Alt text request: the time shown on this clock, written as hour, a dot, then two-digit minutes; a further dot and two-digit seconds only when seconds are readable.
15.43
